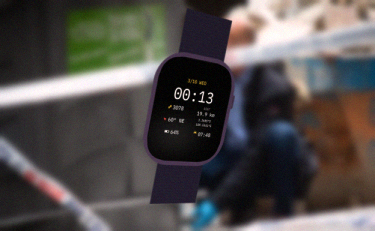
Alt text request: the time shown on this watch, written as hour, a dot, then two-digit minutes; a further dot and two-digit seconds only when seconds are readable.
0.13
